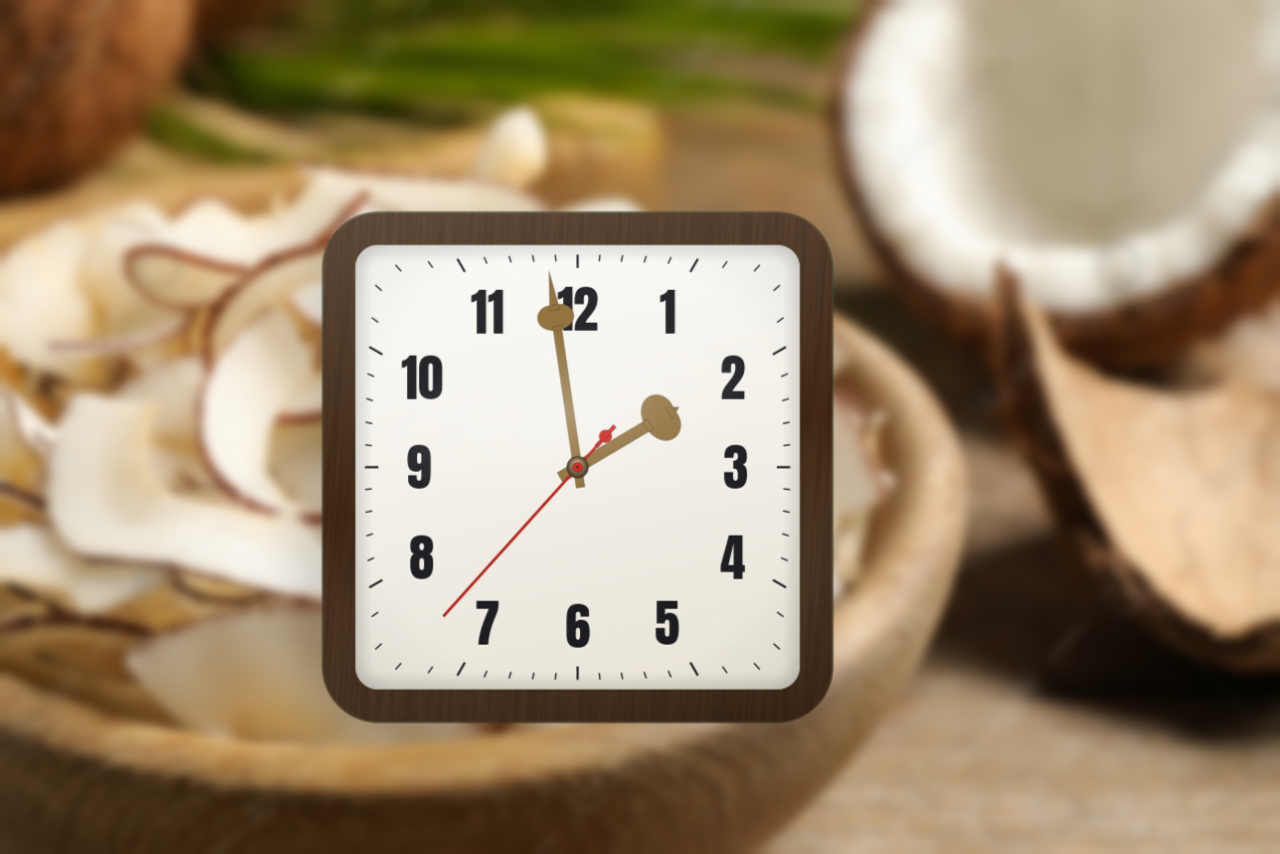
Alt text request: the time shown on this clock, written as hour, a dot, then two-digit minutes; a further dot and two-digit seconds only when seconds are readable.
1.58.37
